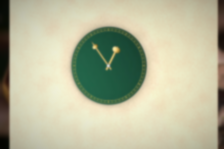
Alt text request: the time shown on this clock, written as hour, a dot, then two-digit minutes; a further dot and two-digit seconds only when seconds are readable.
12.54
